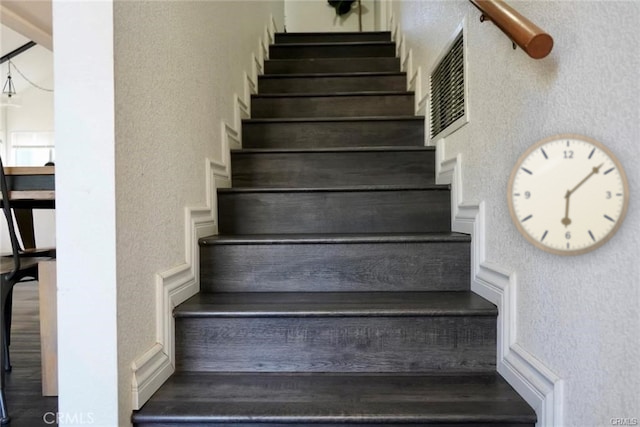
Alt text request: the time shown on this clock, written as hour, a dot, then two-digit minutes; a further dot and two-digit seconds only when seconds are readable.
6.08
